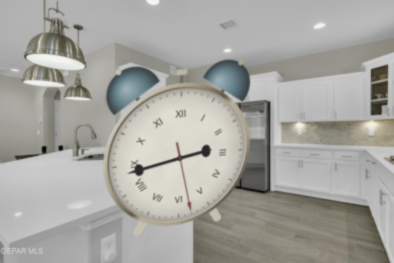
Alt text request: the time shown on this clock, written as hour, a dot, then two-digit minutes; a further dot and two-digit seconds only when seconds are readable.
2.43.28
